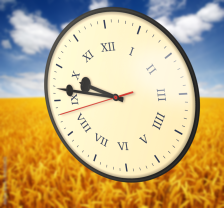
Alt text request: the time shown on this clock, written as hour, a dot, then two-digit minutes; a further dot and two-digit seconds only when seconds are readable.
9.46.43
